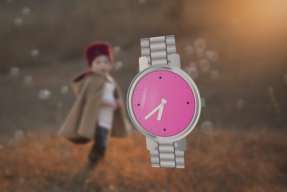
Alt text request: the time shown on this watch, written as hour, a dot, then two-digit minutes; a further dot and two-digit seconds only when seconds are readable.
6.39
